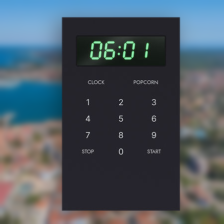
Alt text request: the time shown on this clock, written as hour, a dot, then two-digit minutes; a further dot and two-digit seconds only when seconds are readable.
6.01
